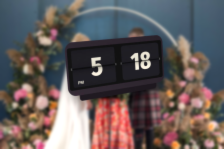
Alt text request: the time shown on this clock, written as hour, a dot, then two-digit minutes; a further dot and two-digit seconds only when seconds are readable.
5.18
